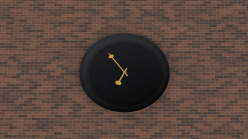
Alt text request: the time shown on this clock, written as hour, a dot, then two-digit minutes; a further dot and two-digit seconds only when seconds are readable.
6.54
